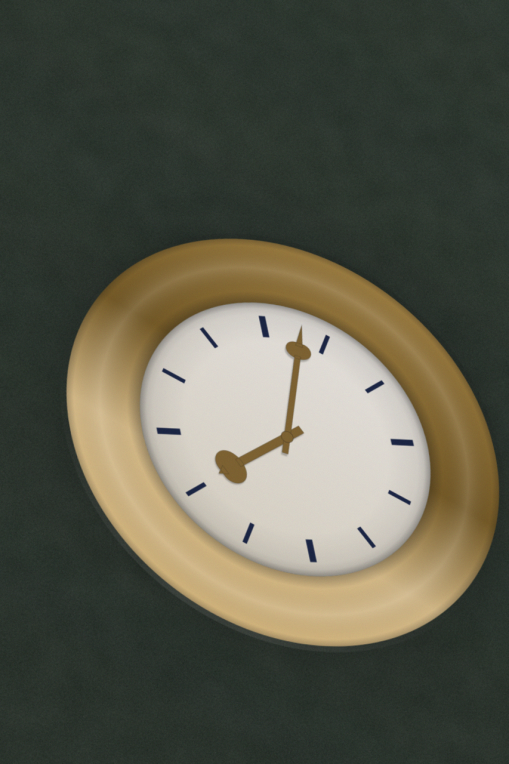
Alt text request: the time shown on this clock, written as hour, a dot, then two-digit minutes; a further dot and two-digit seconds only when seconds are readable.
8.03
